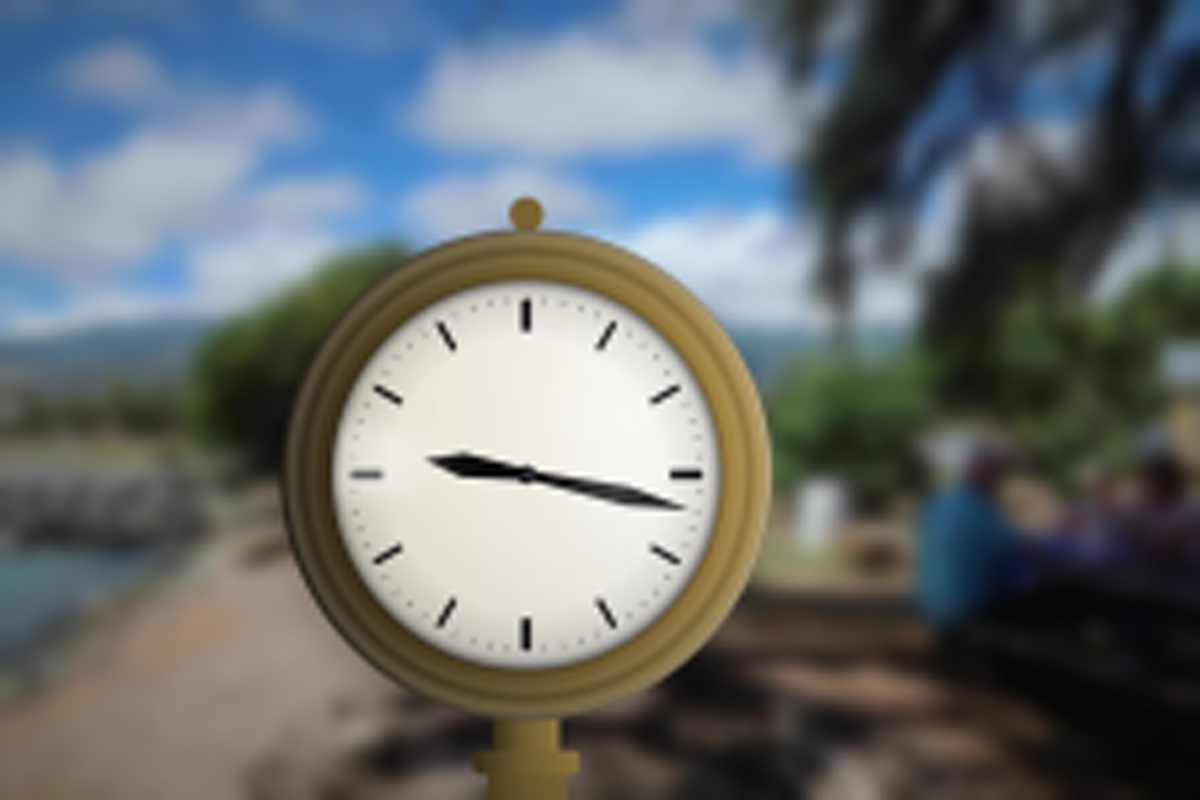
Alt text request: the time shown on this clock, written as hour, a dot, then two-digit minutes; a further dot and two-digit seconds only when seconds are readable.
9.17
